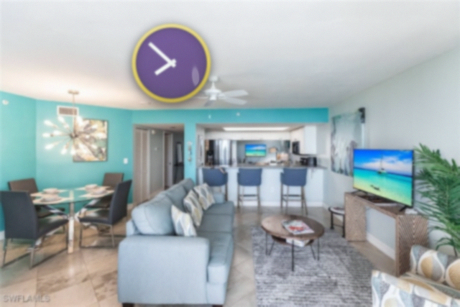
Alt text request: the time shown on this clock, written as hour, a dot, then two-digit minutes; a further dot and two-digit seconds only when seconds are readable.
7.52
